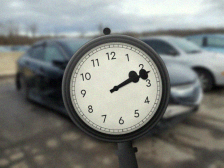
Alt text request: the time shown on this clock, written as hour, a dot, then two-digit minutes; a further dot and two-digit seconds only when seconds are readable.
2.12
